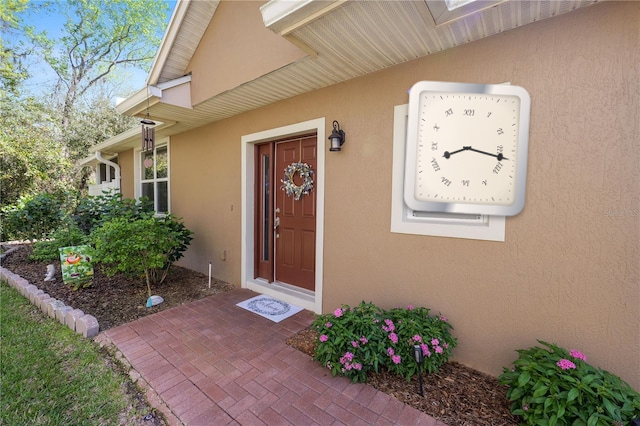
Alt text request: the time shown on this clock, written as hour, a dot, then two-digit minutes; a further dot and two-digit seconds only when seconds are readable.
8.17
